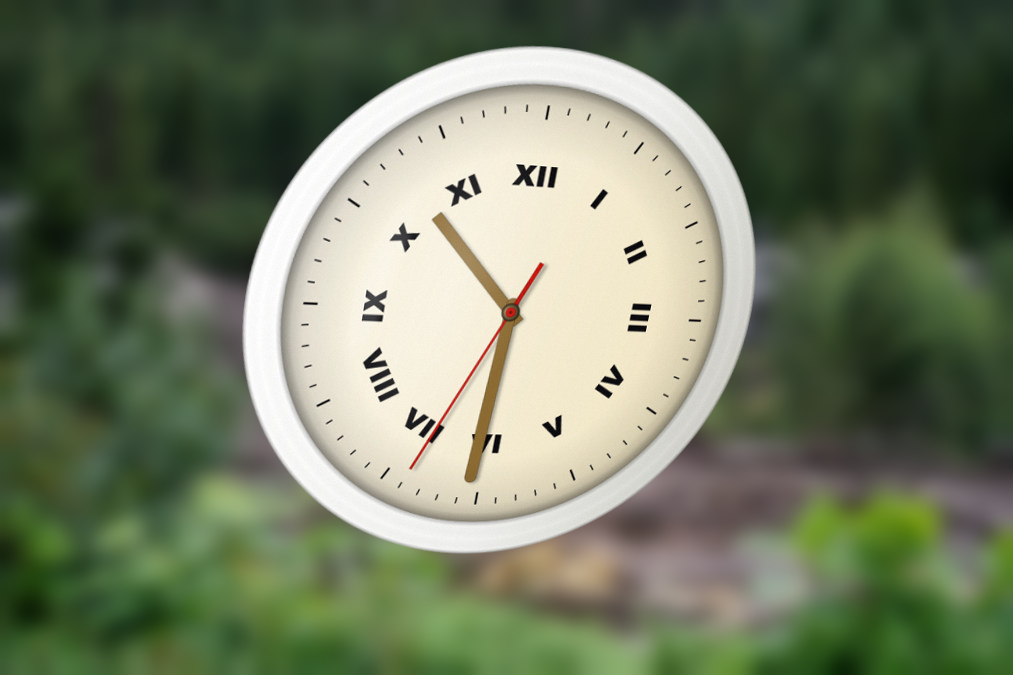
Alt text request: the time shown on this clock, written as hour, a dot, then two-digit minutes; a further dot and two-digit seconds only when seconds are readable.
10.30.34
